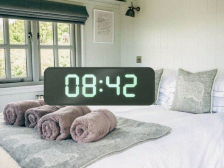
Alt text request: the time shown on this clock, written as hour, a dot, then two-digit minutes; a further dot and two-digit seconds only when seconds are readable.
8.42
